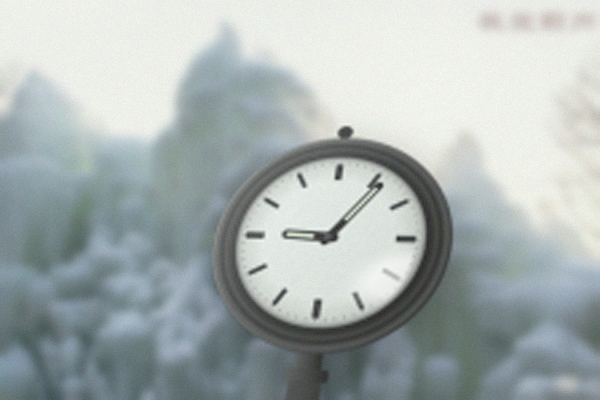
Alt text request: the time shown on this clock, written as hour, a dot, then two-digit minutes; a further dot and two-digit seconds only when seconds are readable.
9.06
